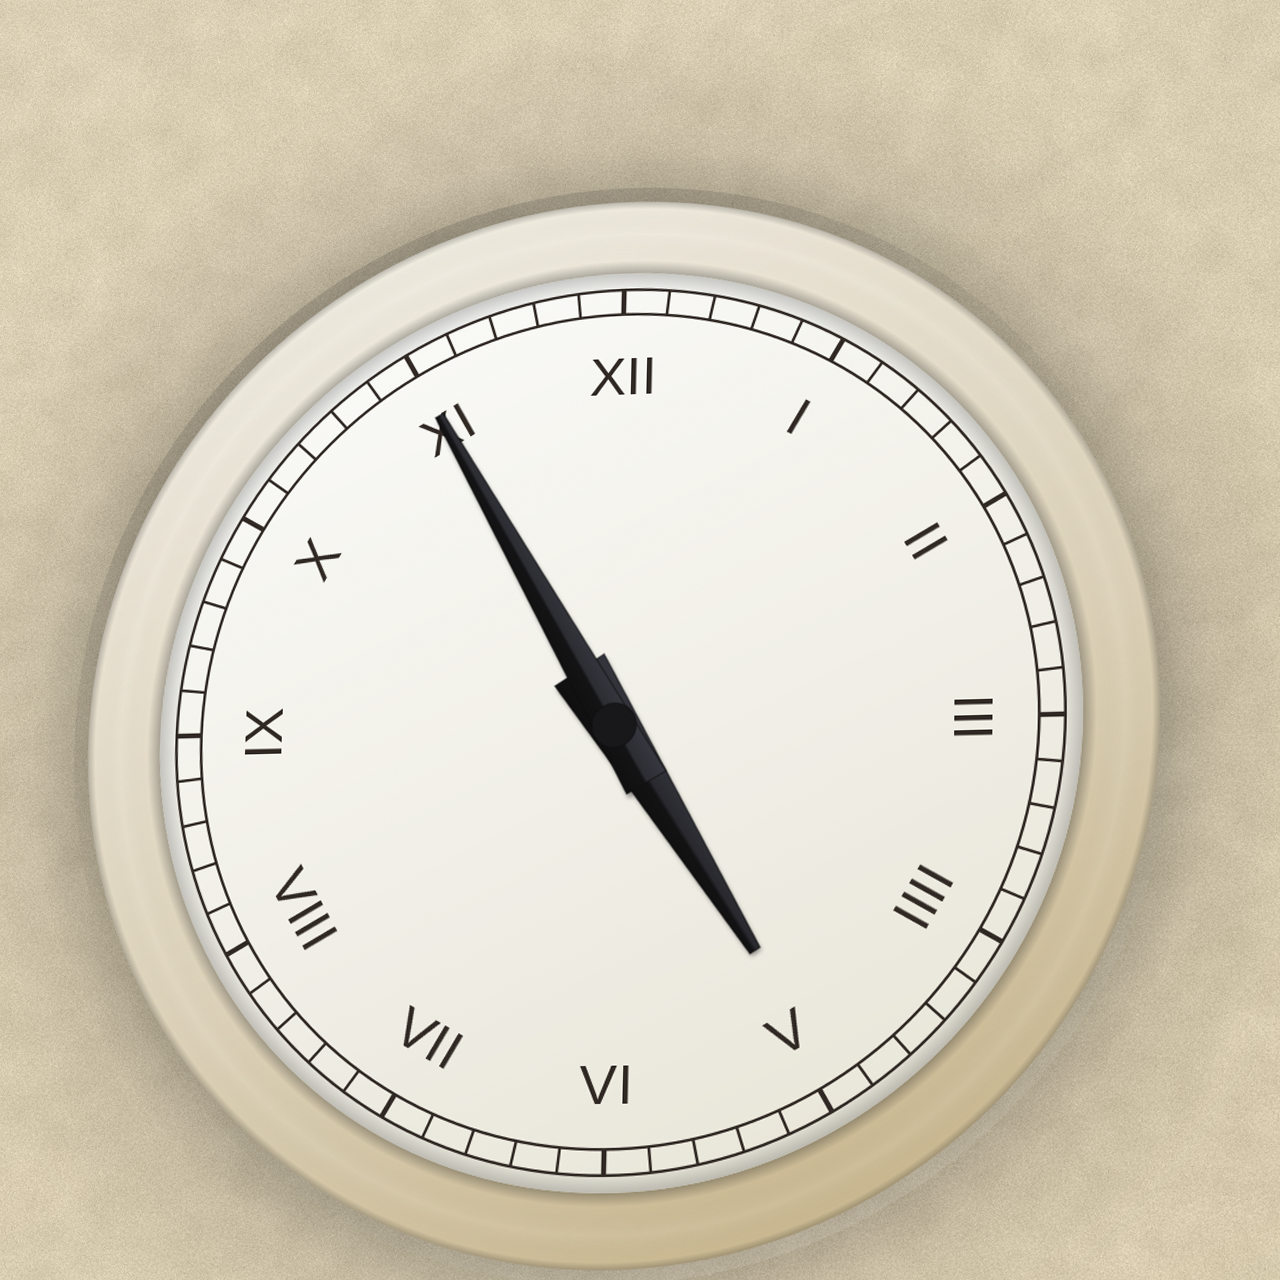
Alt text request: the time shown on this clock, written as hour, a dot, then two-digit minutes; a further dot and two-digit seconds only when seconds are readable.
4.55
